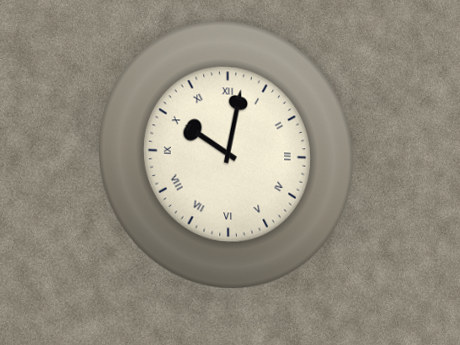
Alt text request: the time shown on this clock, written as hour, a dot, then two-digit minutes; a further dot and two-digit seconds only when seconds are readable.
10.02
